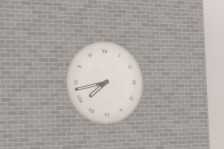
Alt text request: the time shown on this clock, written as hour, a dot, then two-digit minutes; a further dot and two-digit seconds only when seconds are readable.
7.43
